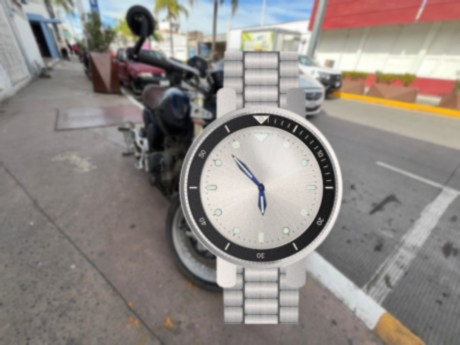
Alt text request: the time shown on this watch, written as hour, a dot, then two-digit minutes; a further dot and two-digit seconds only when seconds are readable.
5.53
